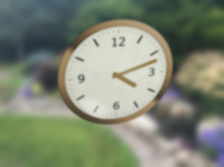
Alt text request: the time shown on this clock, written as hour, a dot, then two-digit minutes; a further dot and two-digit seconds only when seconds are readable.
4.12
